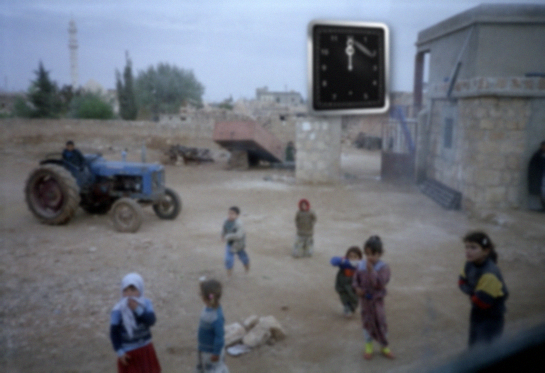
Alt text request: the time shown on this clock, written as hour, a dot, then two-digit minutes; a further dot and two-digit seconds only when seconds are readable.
12.00
